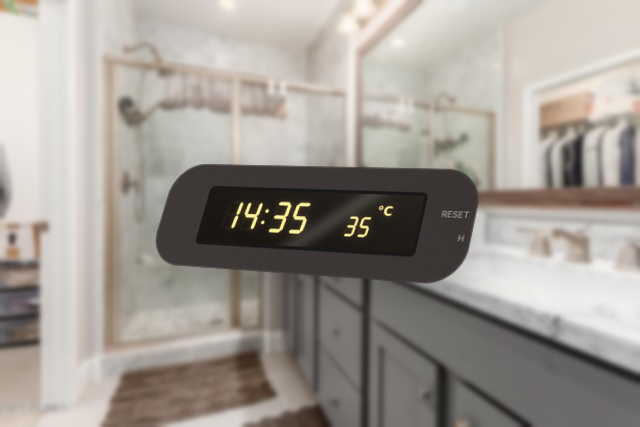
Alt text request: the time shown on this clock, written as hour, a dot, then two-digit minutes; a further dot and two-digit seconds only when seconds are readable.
14.35
